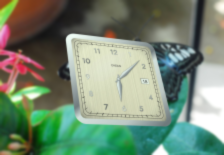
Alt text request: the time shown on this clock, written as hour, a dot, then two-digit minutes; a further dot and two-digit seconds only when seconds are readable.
6.08
